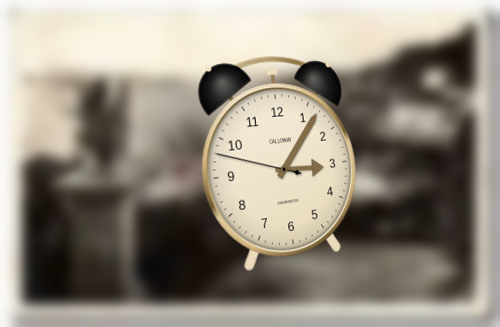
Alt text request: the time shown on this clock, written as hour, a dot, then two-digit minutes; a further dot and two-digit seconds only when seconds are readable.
3.06.48
